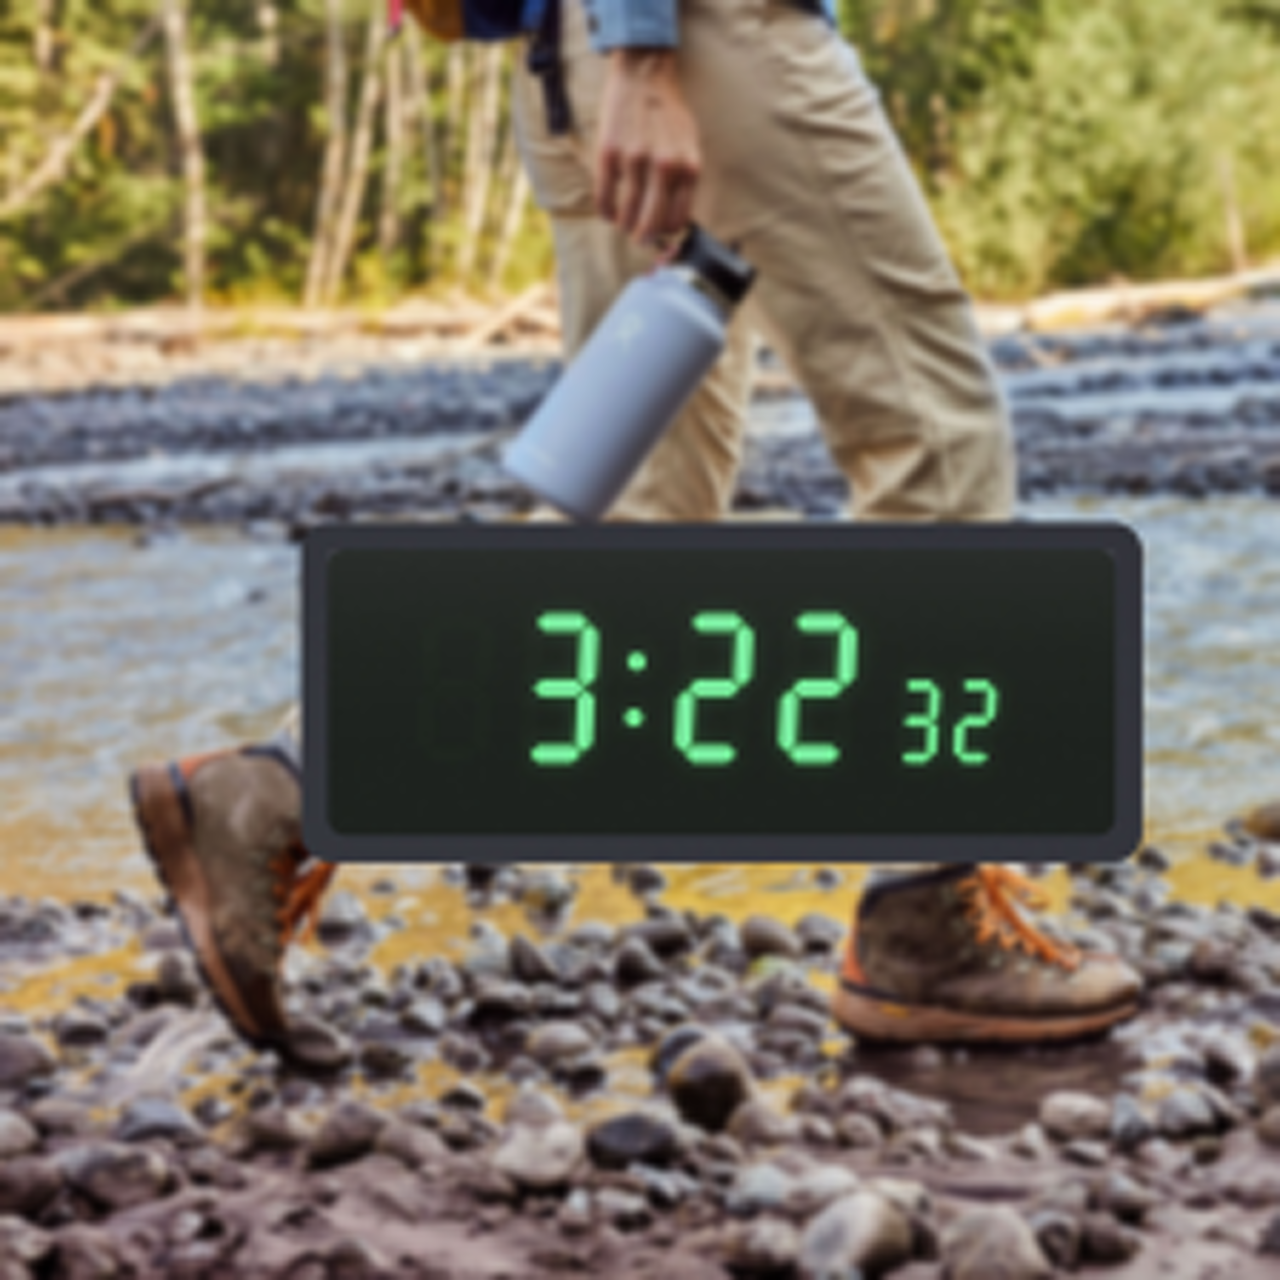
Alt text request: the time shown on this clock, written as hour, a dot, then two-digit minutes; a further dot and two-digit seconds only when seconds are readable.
3.22.32
